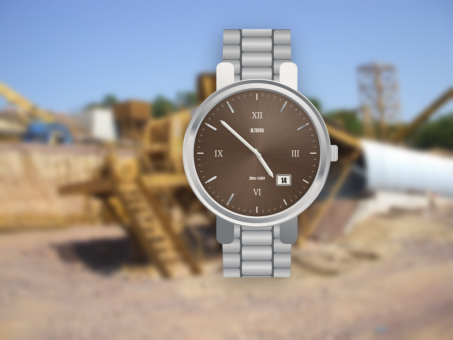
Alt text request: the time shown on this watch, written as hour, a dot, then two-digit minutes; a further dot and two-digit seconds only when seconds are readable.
4.52
